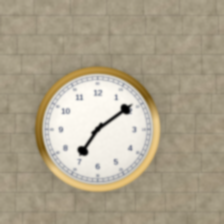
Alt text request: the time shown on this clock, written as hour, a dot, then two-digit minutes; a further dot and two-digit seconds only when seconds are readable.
7.09
